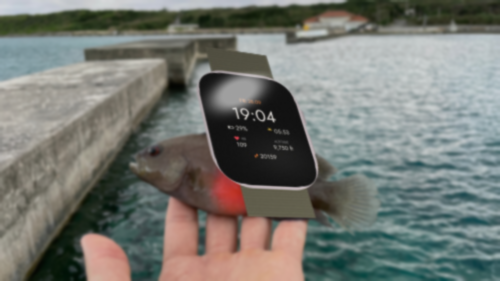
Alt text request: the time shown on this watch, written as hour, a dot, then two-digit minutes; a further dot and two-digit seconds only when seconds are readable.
19.04
